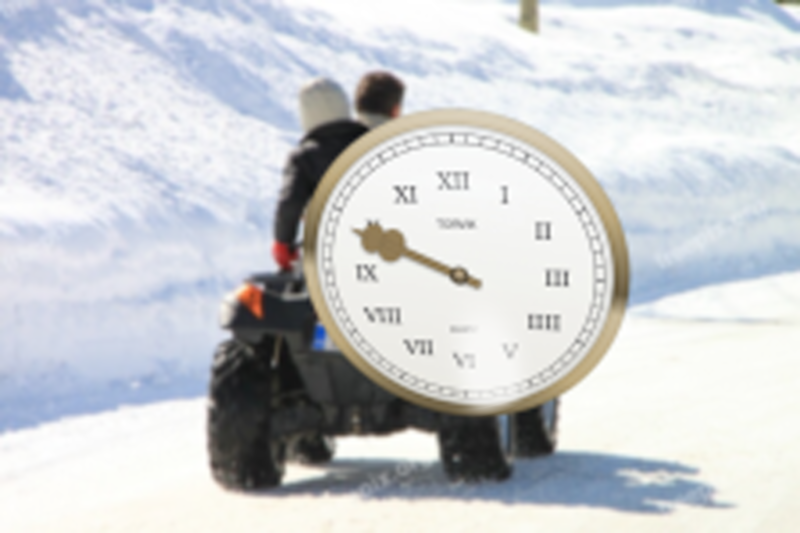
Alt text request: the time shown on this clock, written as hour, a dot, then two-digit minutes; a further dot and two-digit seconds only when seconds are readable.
9.49
